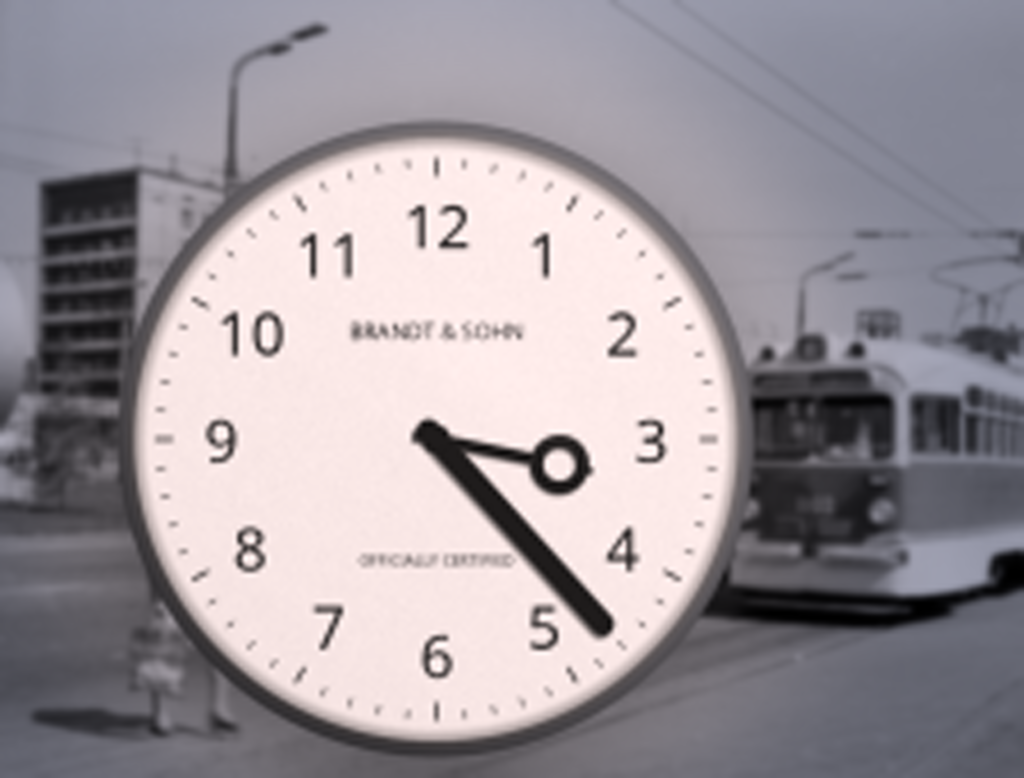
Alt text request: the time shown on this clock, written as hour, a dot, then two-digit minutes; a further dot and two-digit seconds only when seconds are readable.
3.23
